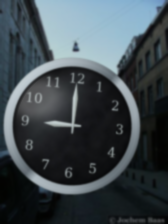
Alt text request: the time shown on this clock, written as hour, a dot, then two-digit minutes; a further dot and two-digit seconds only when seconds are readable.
9.00
